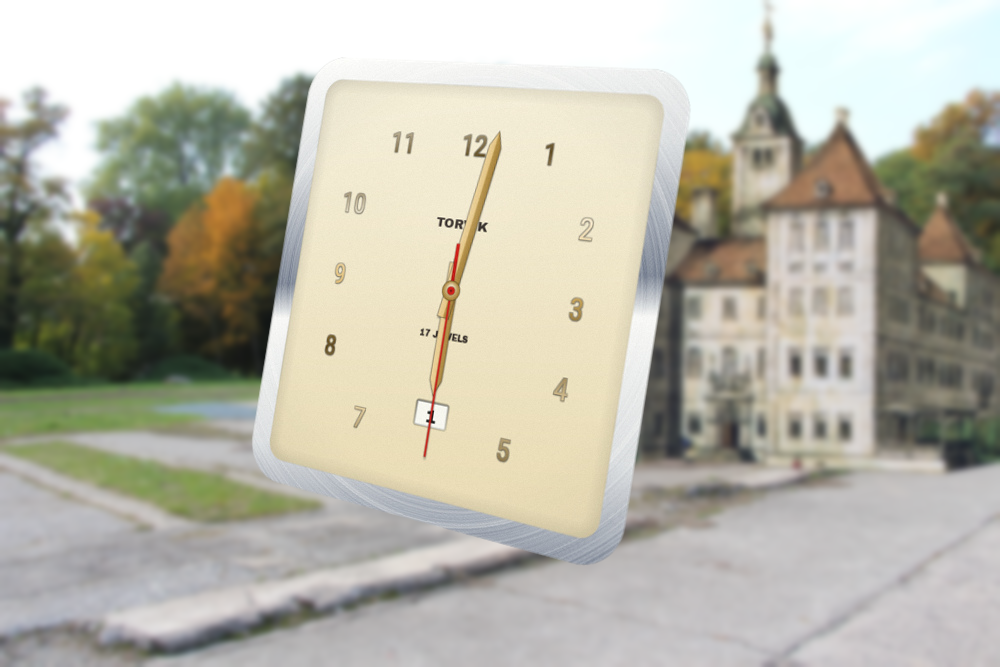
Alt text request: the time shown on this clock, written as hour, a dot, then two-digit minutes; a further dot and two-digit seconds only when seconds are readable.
6.01.30
